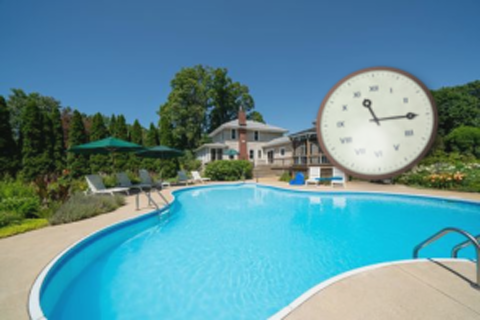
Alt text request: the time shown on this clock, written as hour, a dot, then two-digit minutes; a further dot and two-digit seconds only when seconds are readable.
11.15
